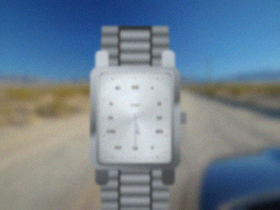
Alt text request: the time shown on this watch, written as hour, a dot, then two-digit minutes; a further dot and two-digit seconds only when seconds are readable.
5.30
